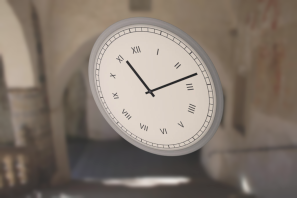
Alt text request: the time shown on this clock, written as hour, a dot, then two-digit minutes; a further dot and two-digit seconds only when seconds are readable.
11.13
